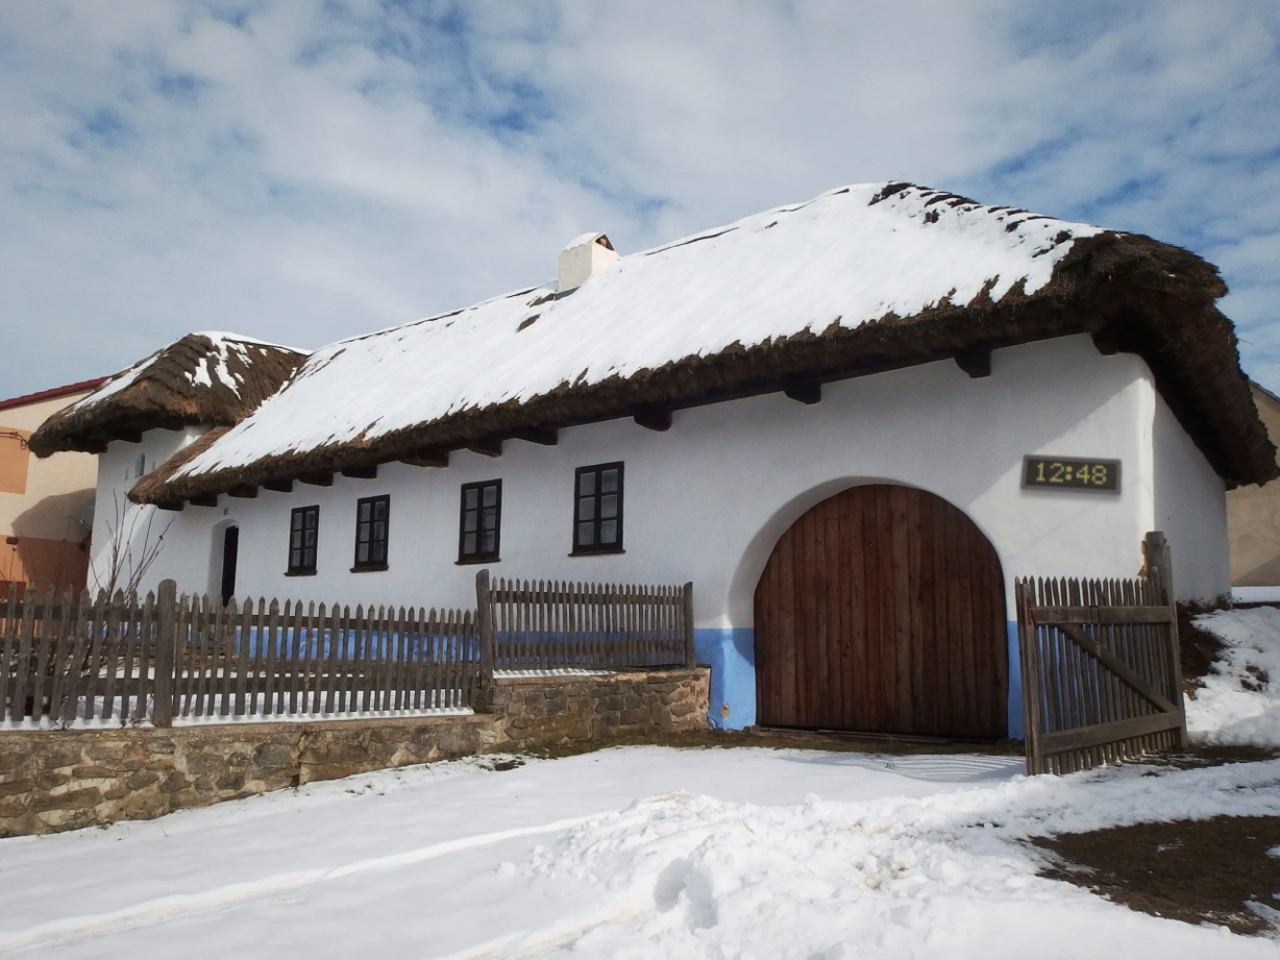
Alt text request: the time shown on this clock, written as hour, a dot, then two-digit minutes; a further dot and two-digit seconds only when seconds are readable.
12.48
